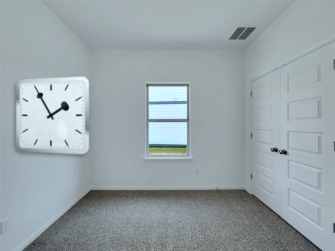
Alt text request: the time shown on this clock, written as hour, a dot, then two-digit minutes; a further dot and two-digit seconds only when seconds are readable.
1.55
